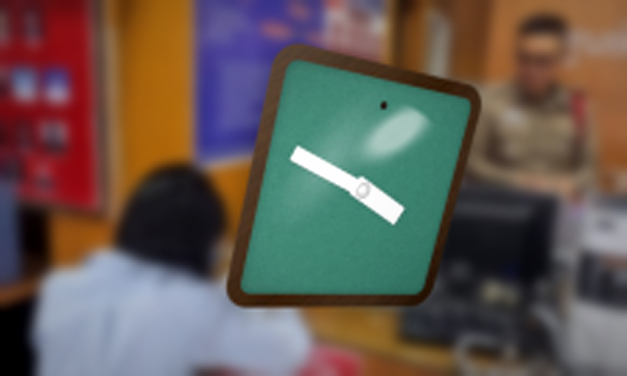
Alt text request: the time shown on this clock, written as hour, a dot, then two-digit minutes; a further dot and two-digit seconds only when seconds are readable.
3.48
